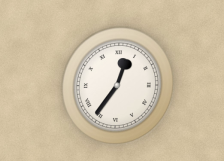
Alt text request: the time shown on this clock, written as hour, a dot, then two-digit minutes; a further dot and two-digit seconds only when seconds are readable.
12.36
